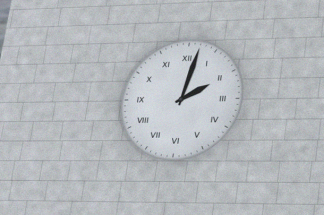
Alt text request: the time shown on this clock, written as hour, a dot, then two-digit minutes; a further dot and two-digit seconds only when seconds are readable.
2.02
